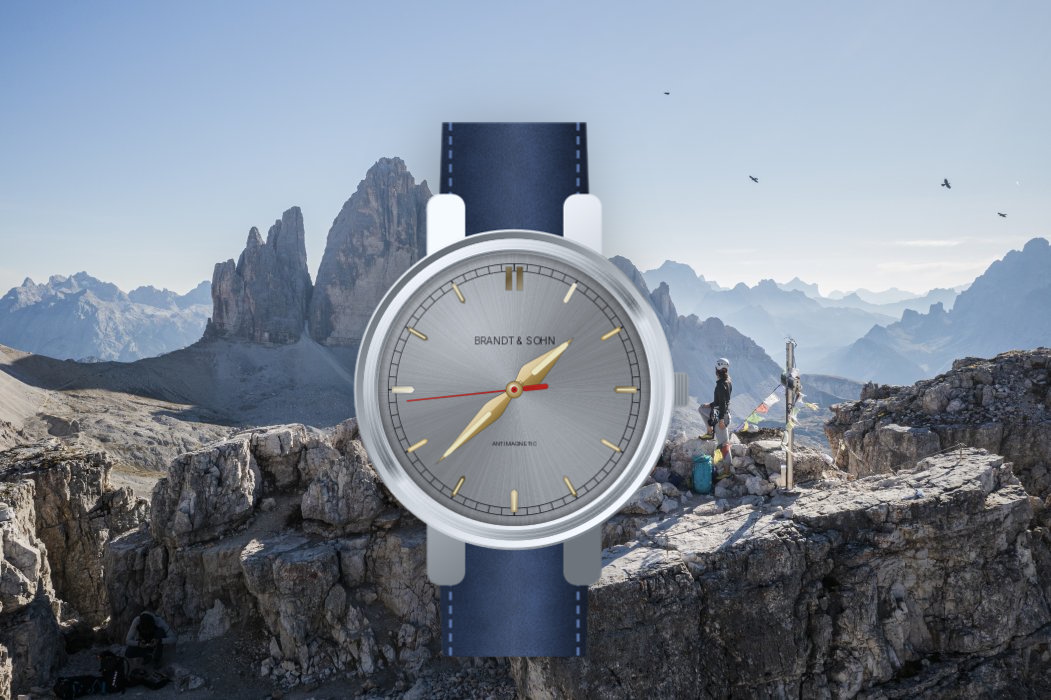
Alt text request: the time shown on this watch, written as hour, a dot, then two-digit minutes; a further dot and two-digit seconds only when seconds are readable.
1.37.44
